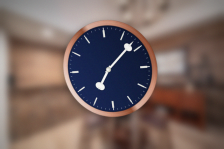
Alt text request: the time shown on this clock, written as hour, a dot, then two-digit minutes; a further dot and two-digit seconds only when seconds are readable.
7.08
